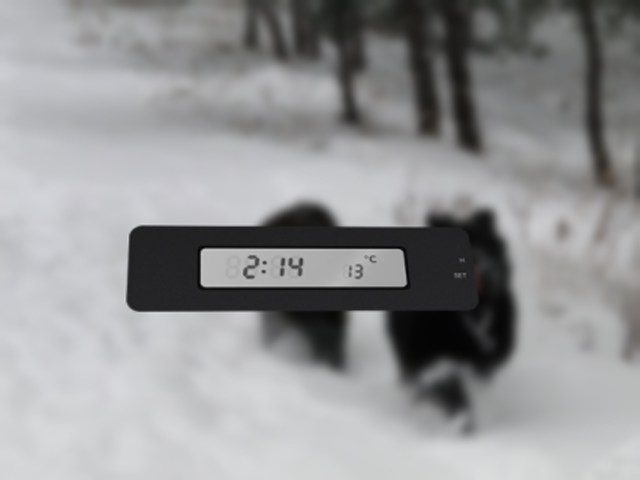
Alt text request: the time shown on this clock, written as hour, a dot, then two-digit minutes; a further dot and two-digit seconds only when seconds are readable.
2.14
